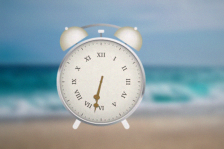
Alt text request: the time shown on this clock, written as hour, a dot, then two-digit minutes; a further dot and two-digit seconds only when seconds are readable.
6.32
